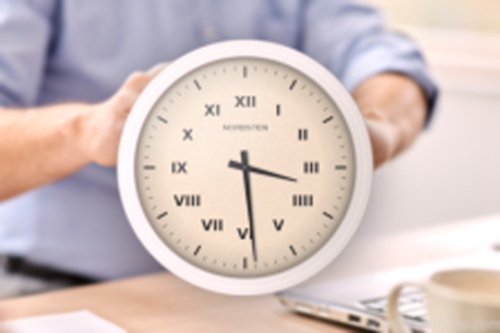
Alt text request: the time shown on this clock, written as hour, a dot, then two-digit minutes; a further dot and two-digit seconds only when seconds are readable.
3.29
